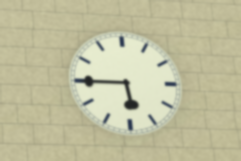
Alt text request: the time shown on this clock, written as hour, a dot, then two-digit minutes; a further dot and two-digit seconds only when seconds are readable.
5.45
